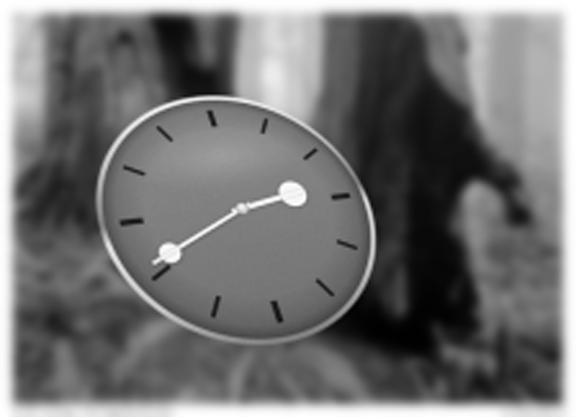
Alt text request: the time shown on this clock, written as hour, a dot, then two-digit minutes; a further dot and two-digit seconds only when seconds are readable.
2.41
